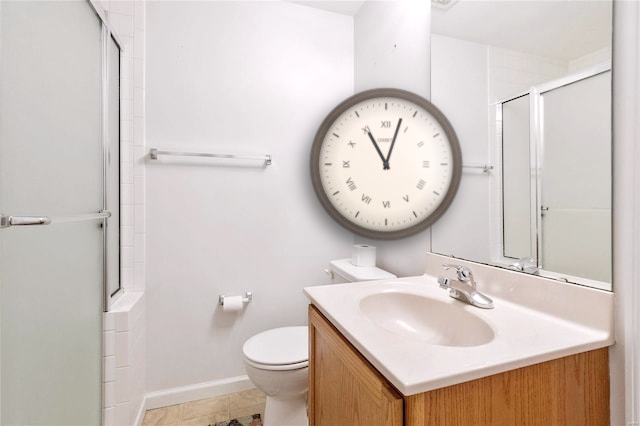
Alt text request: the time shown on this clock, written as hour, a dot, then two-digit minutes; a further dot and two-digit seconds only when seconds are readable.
11.03
